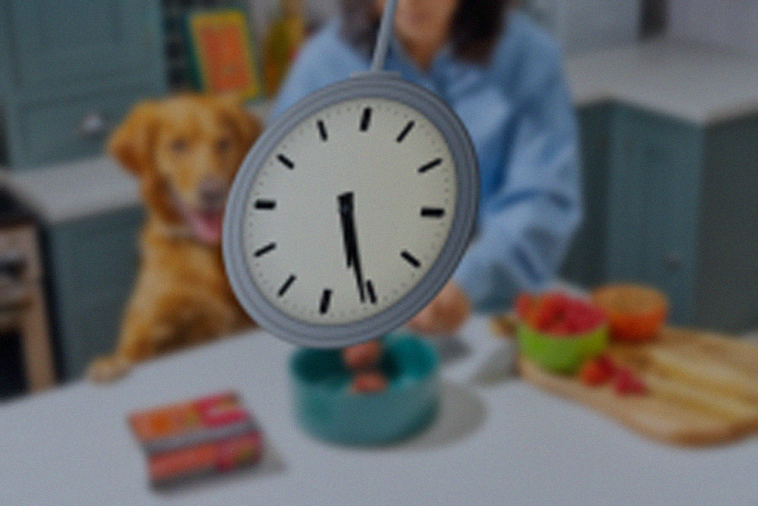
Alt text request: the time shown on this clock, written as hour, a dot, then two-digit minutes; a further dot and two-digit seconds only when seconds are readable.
5.26
